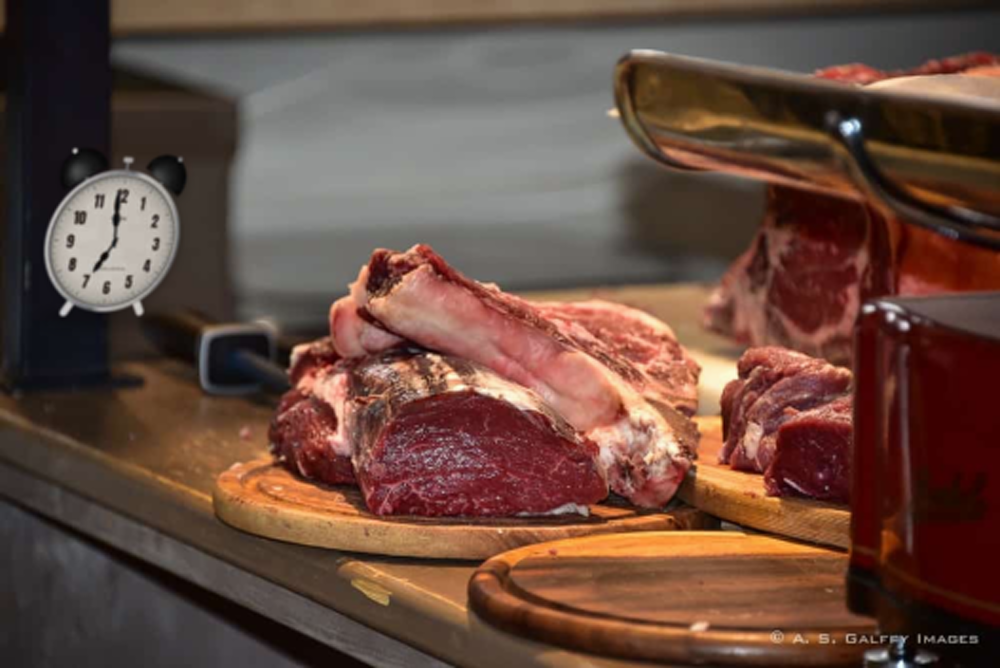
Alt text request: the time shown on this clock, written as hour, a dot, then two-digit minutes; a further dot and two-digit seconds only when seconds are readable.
6.59
